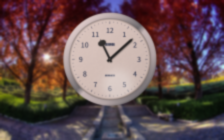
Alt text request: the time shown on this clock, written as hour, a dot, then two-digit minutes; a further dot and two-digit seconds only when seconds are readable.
11.08
